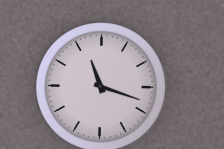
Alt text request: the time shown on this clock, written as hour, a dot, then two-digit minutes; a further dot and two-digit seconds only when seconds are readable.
11.18
